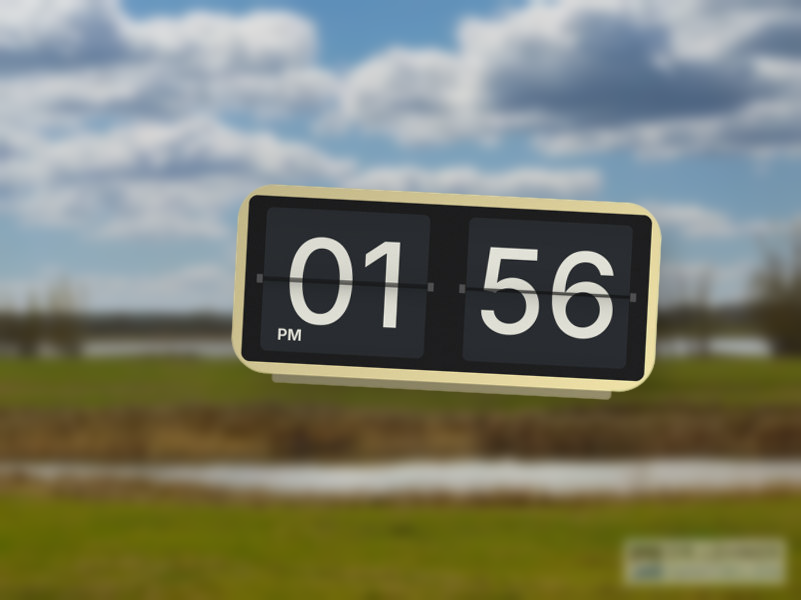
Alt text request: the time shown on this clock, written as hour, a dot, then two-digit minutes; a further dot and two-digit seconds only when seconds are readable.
1.56
